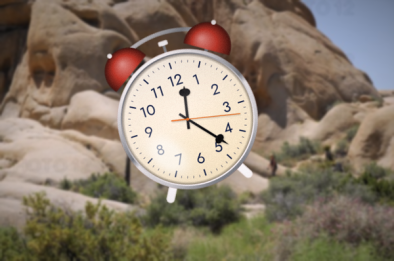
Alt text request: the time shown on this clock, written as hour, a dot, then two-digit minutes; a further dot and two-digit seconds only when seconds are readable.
12.23.17
